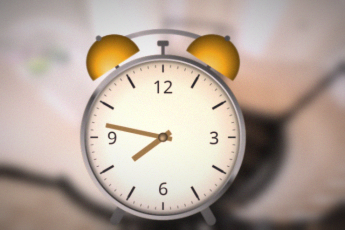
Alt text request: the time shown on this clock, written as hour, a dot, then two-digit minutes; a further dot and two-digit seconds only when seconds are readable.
7.47
